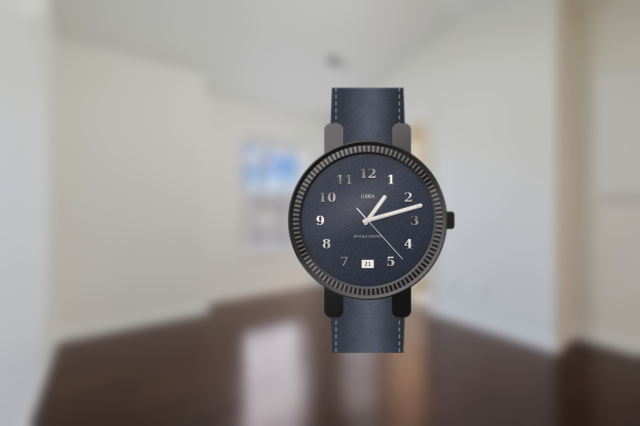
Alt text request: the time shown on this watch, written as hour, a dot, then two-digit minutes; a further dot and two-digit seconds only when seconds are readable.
1.12.23
